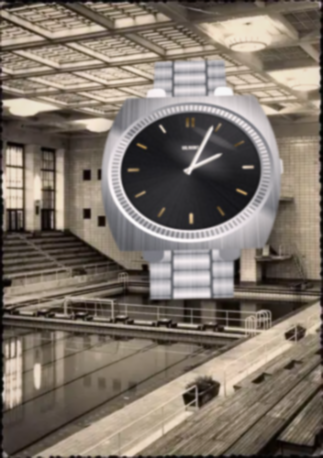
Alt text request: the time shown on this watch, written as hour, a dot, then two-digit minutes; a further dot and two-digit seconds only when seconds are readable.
2.04
